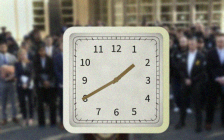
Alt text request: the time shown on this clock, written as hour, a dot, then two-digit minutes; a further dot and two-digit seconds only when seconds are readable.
1.40
